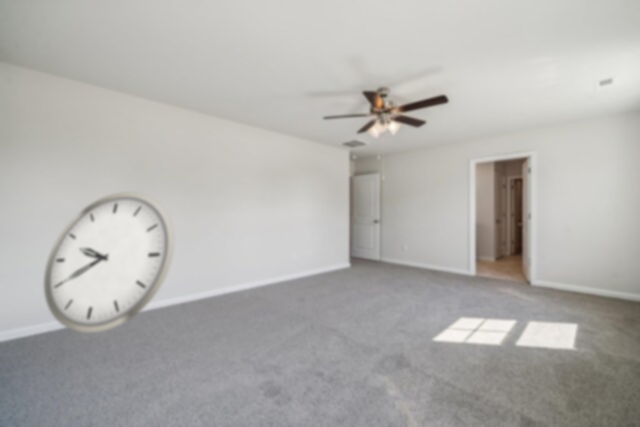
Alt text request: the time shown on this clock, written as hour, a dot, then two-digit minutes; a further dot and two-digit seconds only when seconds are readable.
9.40
